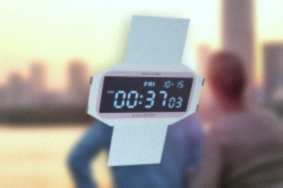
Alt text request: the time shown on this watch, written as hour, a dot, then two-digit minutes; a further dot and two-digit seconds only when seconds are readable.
0.37.03
